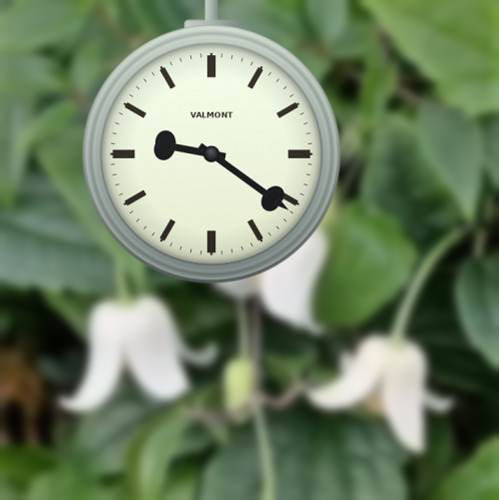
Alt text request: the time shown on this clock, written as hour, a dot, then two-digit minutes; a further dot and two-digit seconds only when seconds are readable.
9.21
